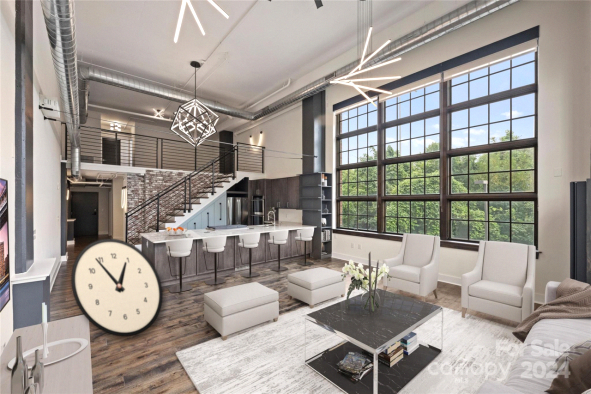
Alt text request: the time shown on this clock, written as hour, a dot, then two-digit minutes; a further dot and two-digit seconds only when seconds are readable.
12.54
